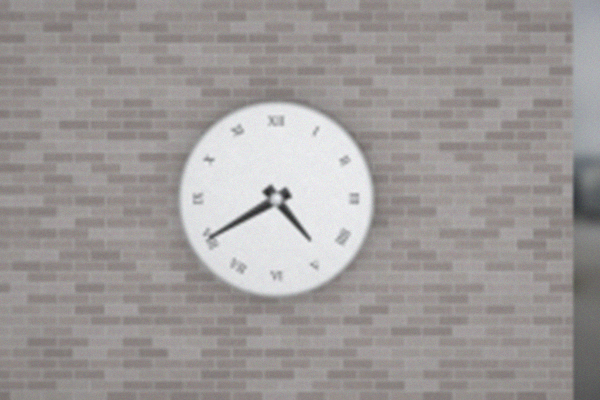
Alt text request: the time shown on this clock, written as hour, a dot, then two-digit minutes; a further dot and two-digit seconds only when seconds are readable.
4.40
